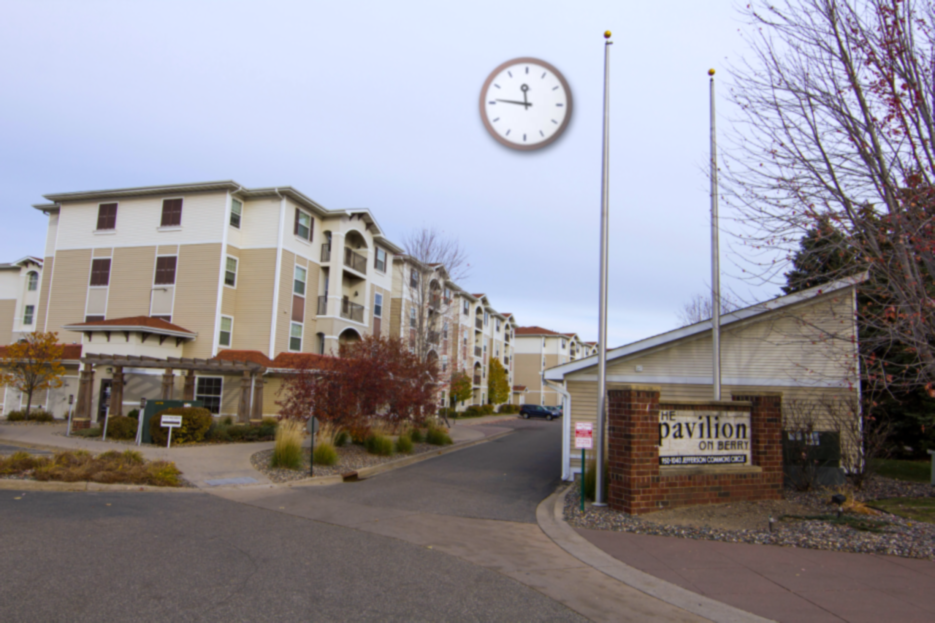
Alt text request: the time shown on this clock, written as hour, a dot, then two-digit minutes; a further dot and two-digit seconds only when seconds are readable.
11.46
